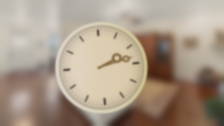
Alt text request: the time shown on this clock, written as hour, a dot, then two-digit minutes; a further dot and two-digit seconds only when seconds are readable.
2.13
